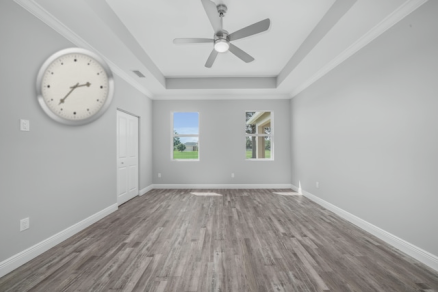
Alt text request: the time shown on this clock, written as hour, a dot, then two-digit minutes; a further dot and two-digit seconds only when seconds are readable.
2.37
